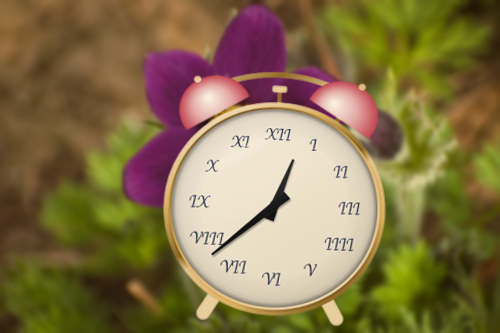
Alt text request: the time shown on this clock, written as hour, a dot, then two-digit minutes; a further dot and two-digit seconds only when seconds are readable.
12.38
